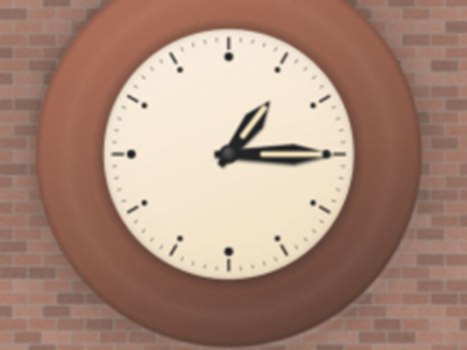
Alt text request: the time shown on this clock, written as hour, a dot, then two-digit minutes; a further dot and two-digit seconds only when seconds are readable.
1.15
